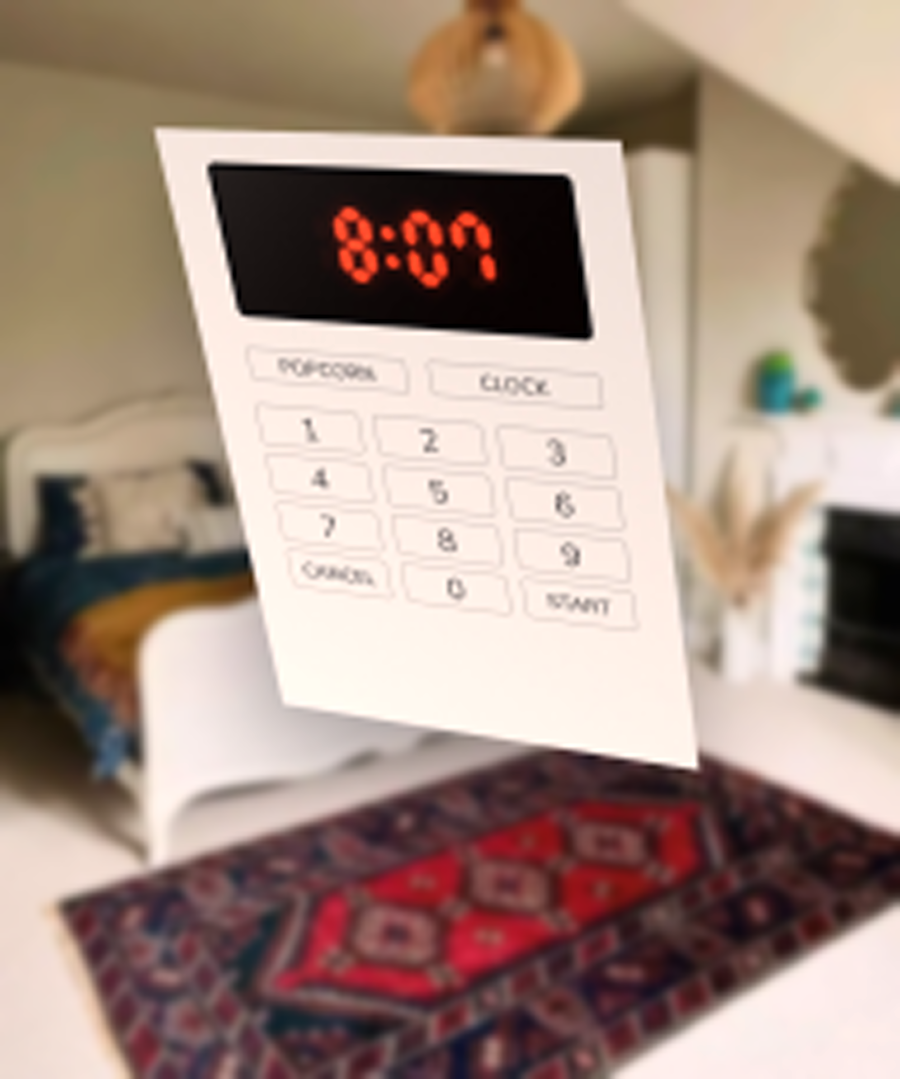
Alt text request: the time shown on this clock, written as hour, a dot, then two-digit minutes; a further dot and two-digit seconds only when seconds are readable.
8.07
